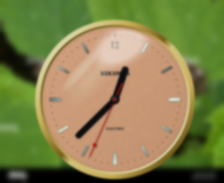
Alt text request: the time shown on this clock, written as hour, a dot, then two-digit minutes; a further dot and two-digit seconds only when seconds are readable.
12.37.34
